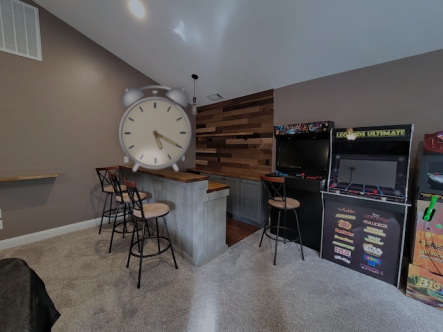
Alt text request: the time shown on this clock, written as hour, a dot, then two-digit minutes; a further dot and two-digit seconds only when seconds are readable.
5.20
